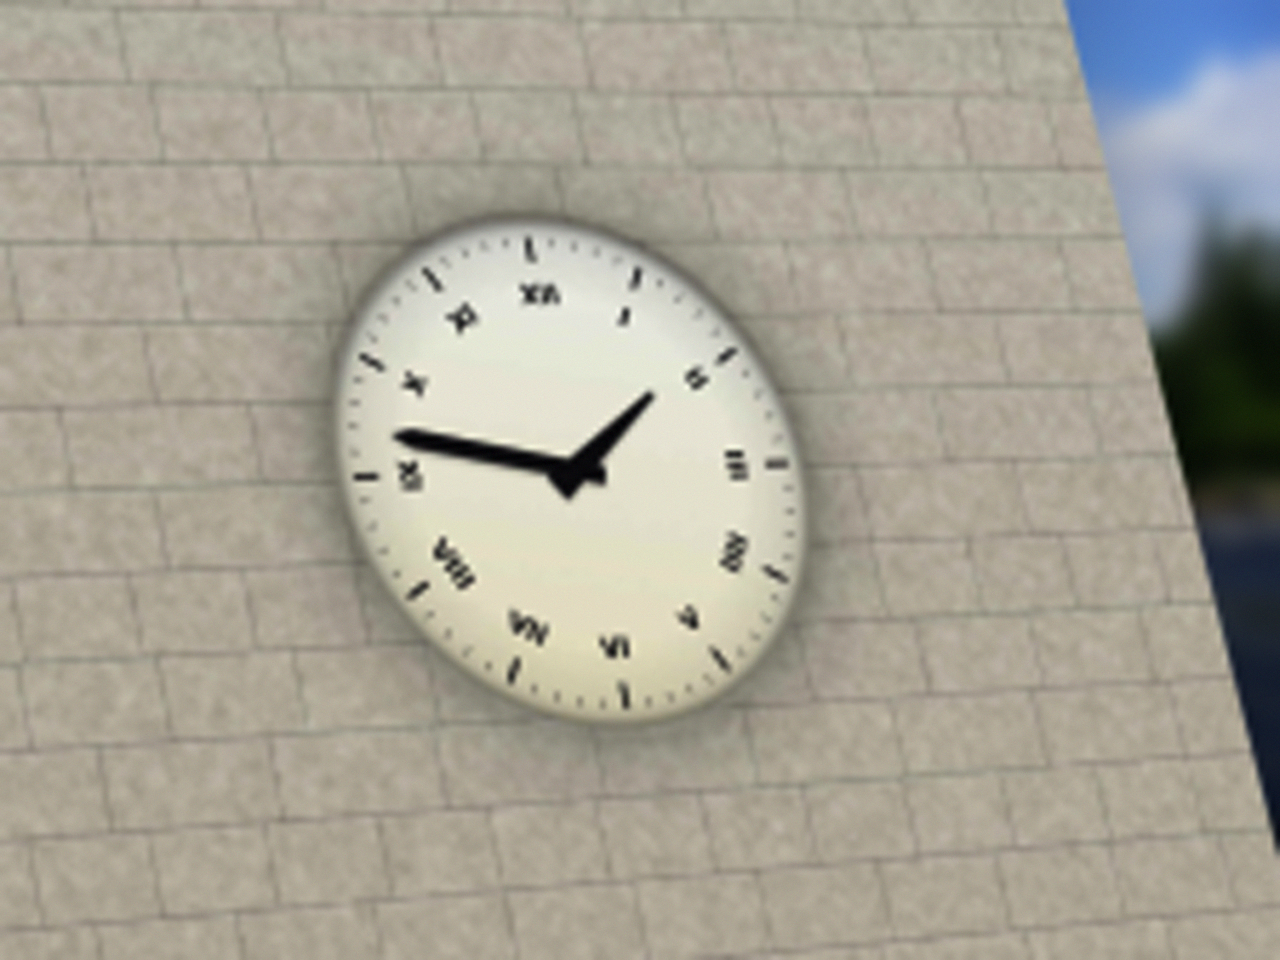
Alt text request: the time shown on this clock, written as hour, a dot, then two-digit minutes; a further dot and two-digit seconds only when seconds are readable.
1.47
